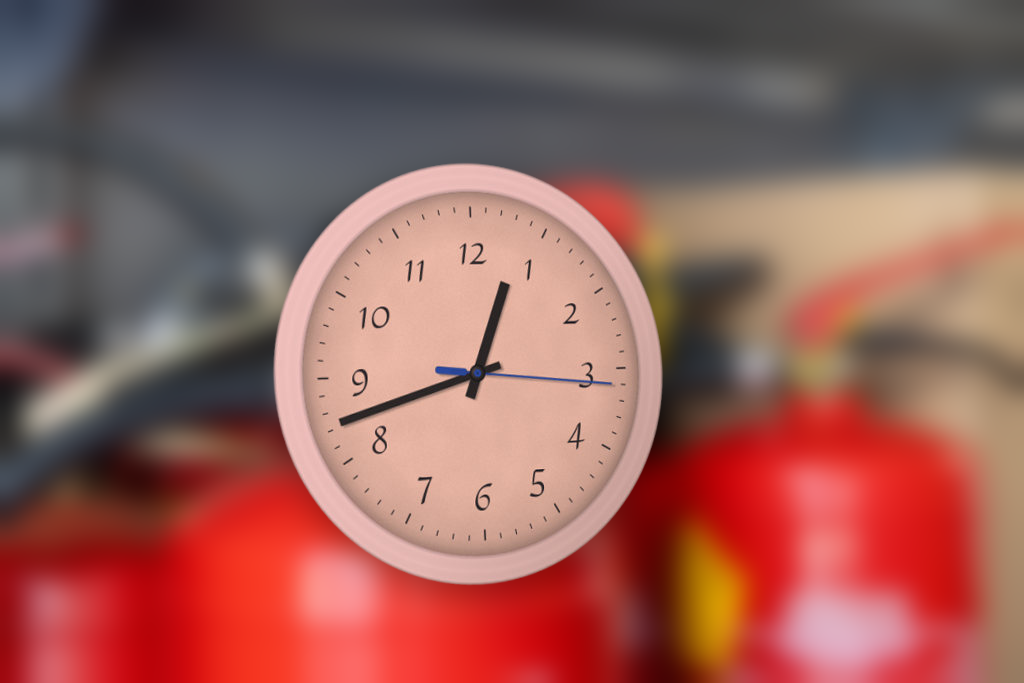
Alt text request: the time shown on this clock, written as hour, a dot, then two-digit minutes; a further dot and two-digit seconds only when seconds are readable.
12.42.16
